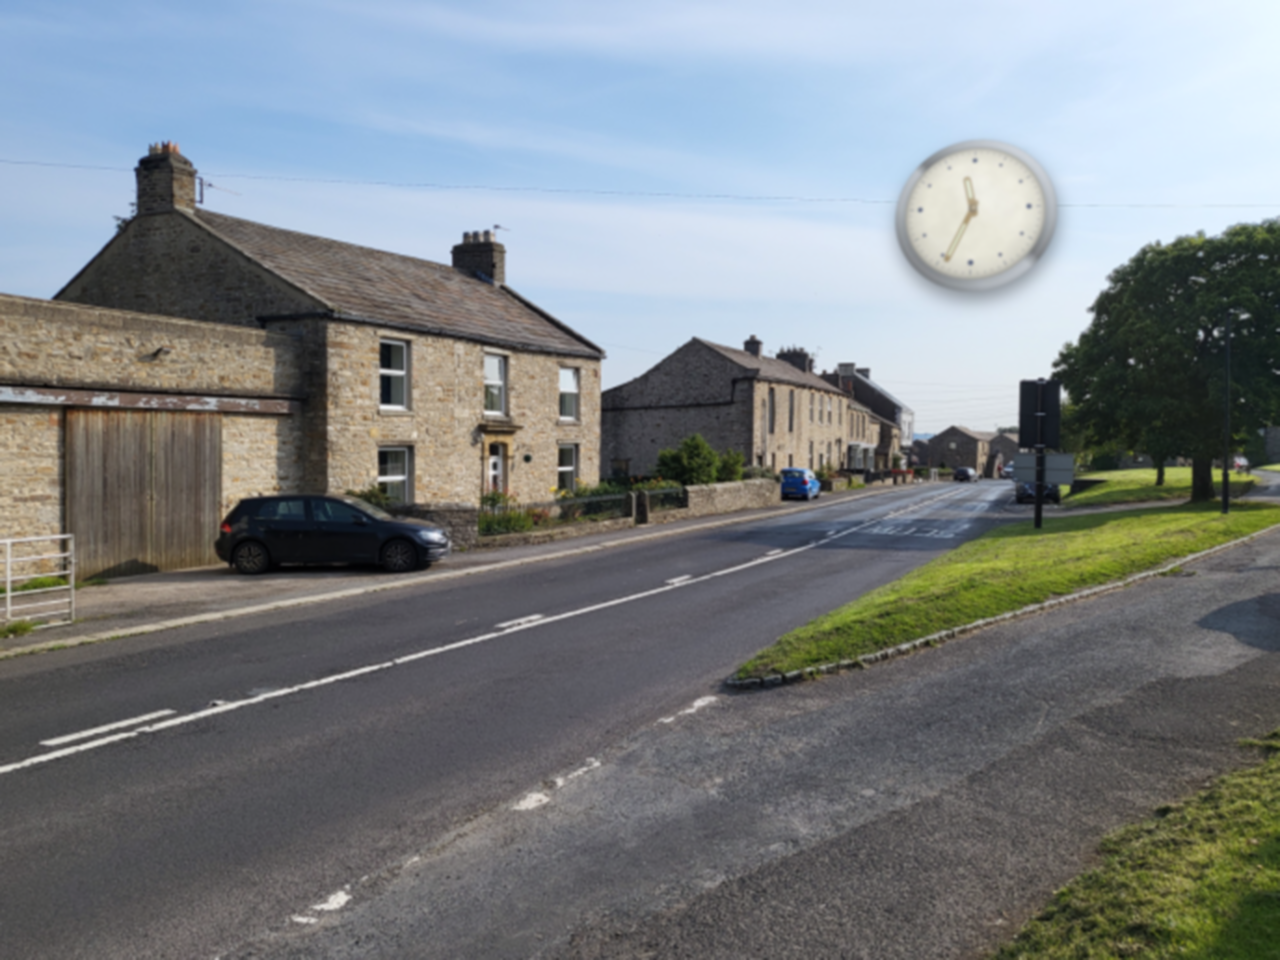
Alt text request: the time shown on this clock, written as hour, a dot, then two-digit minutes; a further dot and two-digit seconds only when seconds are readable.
11.34
